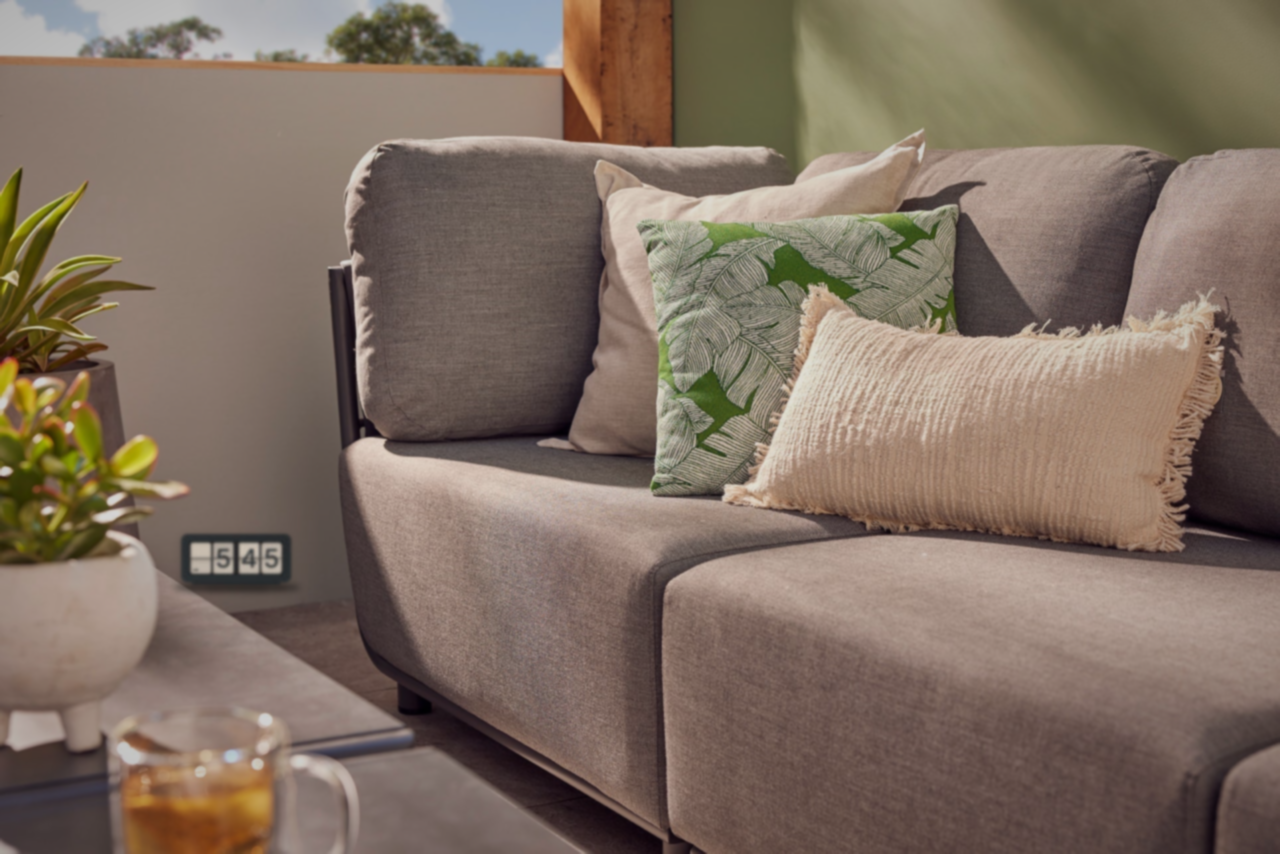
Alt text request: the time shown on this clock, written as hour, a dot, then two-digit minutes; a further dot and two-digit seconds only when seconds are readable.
5.45
